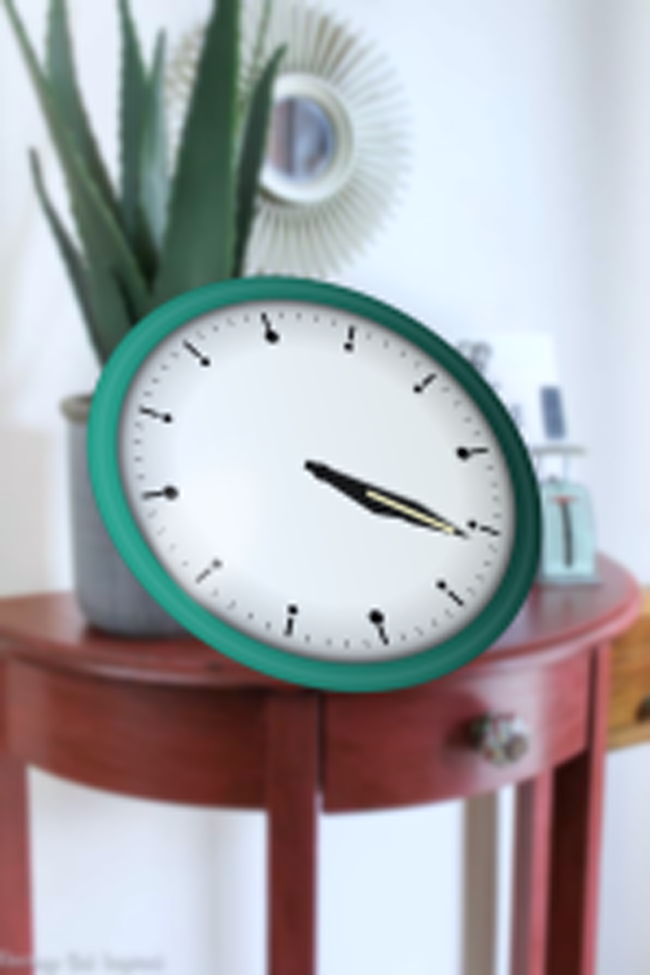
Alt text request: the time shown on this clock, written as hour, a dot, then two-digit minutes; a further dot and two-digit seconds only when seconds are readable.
4.21
